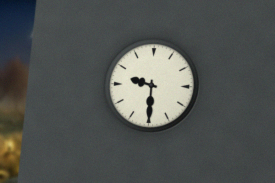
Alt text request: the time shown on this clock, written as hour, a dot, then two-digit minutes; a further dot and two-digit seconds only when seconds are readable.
9.30
